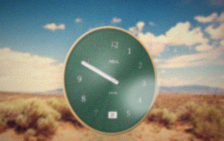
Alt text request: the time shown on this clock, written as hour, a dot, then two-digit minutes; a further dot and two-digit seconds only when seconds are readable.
9.49
